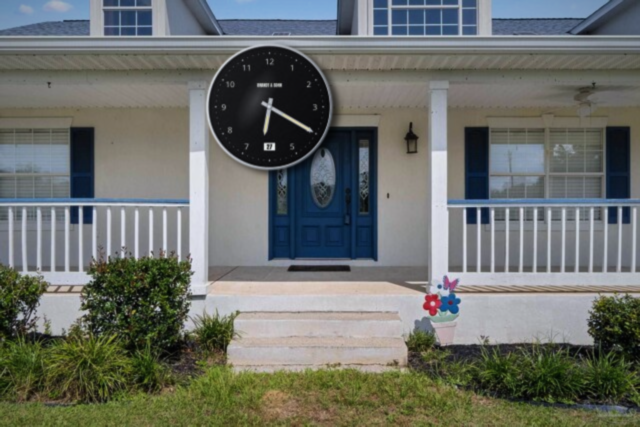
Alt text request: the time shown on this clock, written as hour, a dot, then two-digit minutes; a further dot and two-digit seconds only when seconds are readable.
6.20
